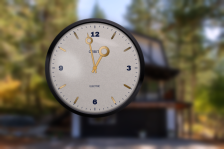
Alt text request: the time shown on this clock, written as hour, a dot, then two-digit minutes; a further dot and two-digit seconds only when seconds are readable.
12.58
